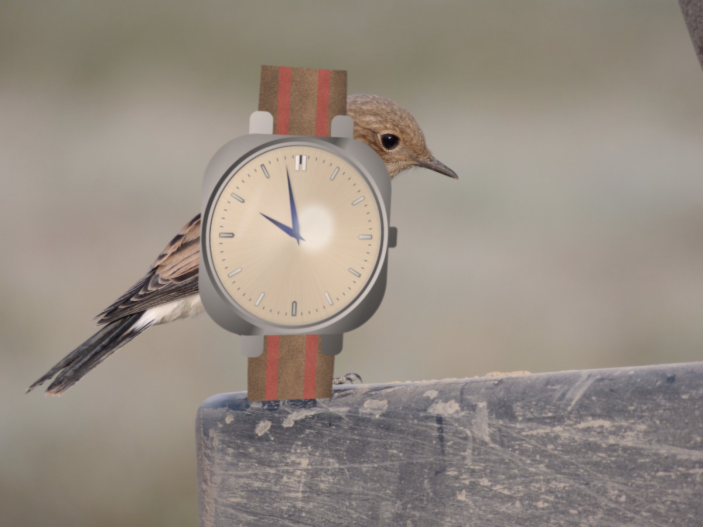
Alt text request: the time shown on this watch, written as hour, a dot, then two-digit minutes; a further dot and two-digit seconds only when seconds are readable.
9.58
